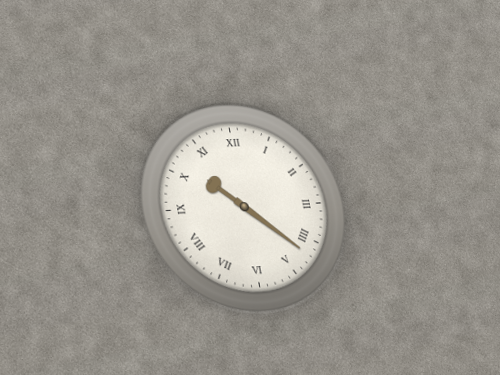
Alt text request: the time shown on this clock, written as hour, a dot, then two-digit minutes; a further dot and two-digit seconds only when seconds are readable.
10.22
